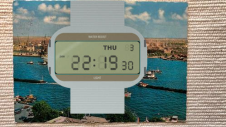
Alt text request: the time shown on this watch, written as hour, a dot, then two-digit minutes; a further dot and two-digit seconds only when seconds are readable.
22.19.30
